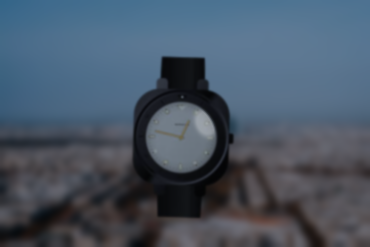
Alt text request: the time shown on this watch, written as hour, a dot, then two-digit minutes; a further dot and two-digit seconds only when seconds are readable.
12.47
